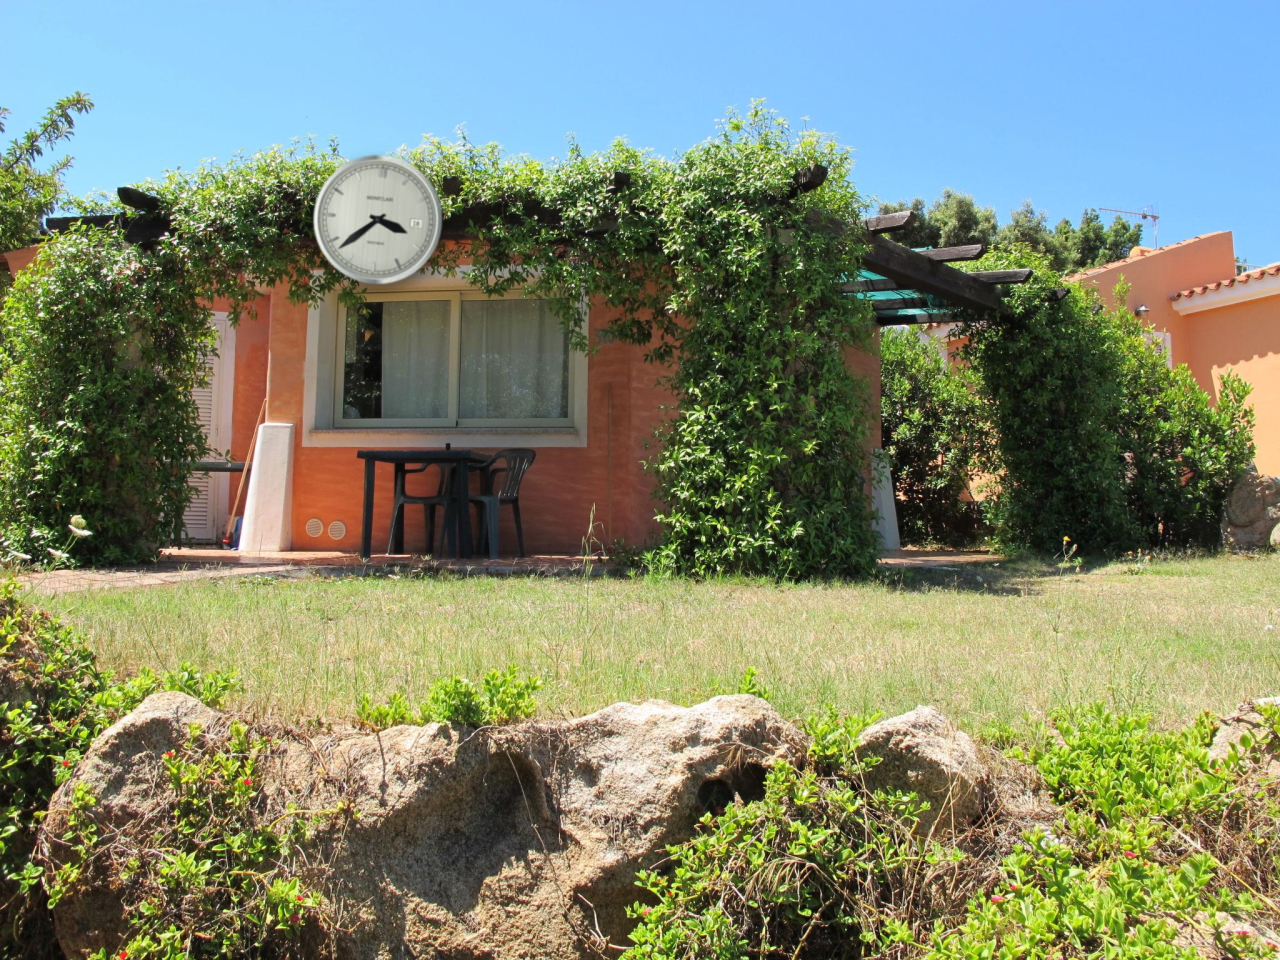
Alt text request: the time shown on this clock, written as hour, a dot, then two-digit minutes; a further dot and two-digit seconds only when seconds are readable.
3.38
